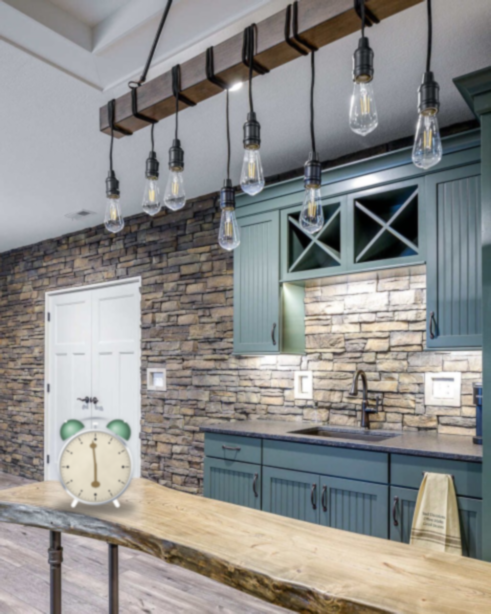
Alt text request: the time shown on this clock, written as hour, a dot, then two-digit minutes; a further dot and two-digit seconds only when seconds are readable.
5.59
